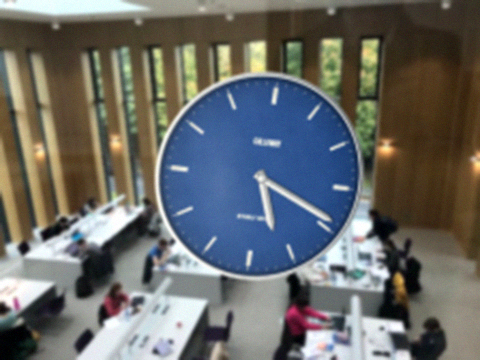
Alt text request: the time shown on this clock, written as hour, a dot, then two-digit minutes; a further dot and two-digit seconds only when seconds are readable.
5.19
